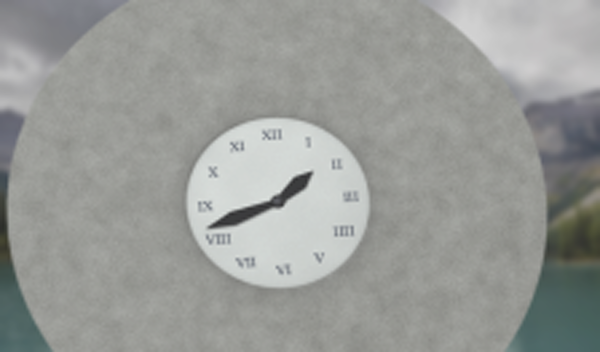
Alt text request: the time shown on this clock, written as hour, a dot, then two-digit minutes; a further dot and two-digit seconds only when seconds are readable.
1.42
